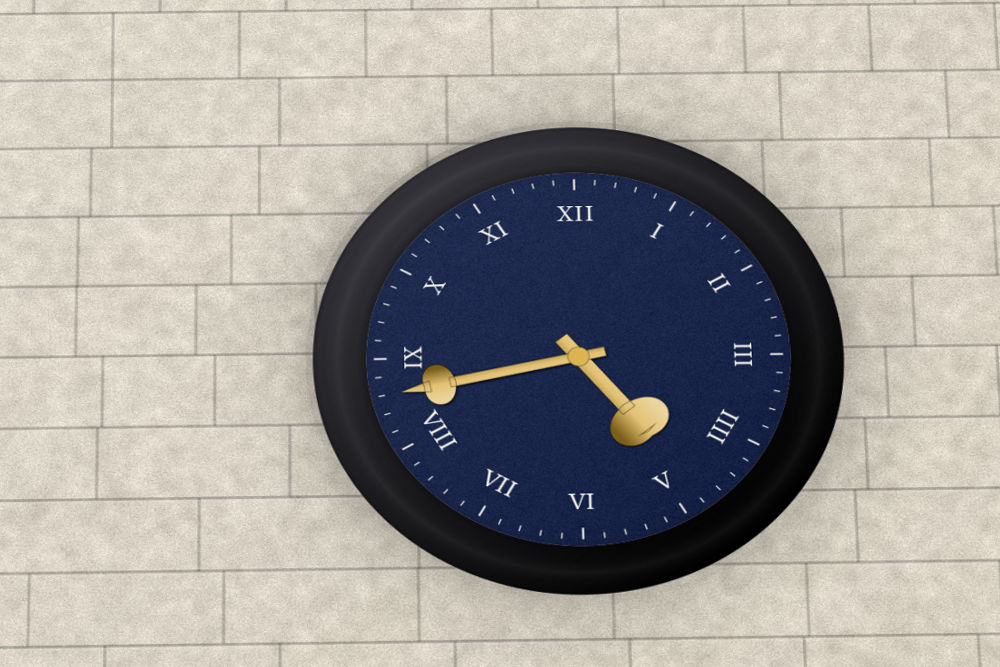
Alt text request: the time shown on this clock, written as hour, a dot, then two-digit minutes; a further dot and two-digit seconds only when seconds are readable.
4.43
